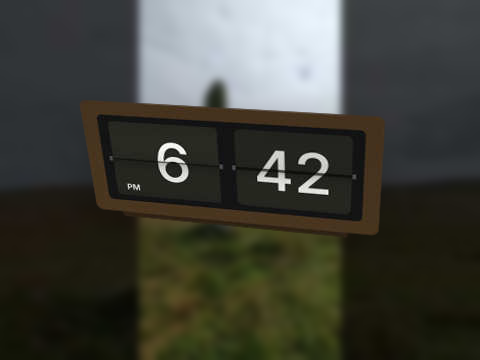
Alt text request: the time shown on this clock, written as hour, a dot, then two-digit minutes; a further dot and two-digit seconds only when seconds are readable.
6.42
